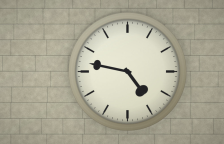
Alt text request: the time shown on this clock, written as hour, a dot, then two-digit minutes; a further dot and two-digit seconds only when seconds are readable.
4.47
